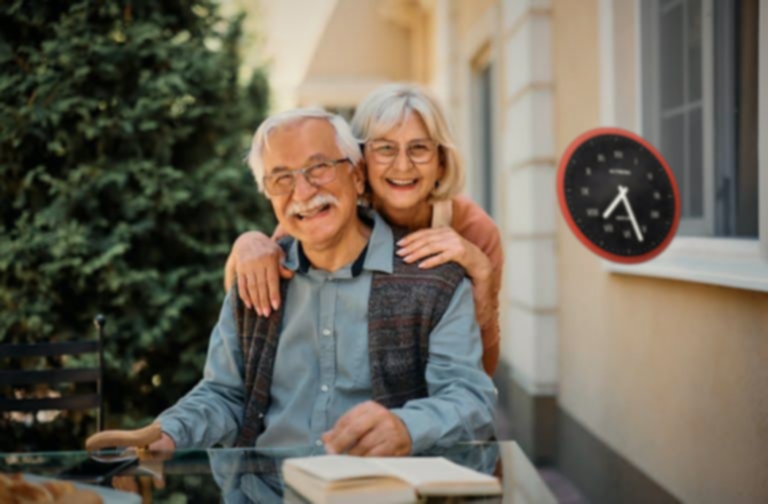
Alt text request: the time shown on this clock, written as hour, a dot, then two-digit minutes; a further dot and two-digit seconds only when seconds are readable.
7.27
